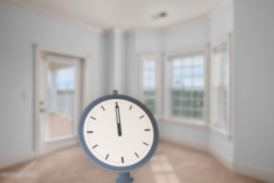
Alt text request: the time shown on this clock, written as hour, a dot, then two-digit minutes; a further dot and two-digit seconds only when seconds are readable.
12.00
